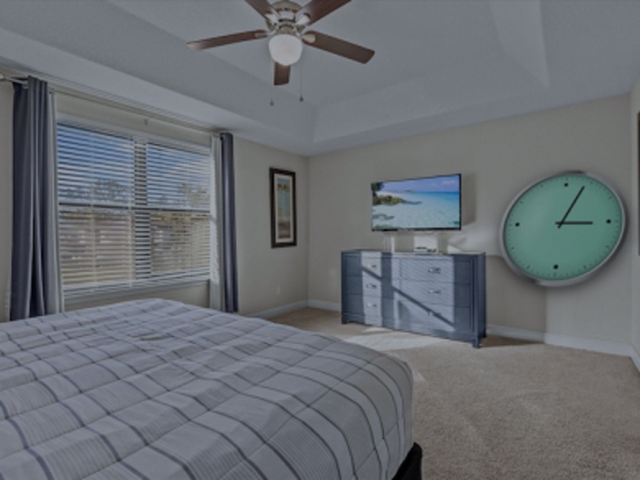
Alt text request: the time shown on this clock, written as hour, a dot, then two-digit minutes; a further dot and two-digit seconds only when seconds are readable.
3.04
